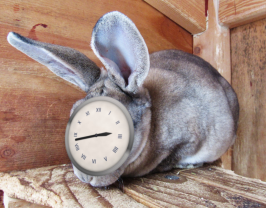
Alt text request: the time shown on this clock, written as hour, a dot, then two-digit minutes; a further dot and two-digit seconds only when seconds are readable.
2.43
